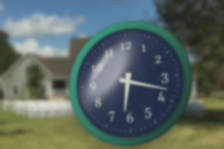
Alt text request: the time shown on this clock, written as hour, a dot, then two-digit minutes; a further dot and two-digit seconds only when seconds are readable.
6.18
